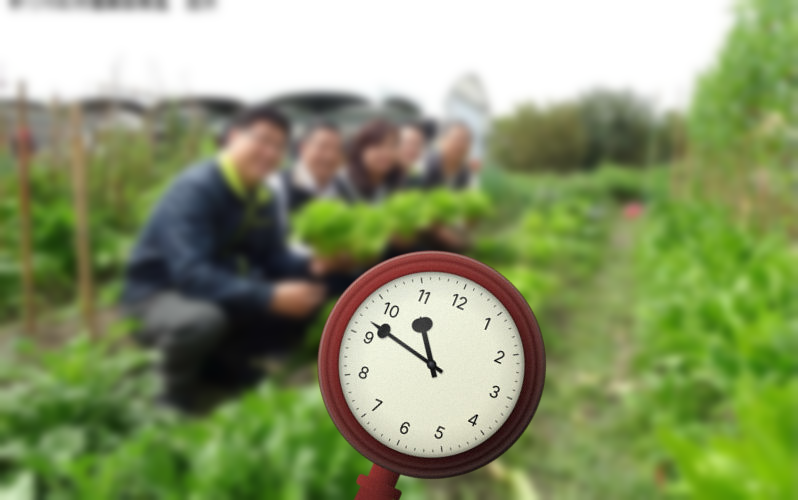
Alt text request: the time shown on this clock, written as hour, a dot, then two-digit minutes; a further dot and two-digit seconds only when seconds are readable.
10.47
